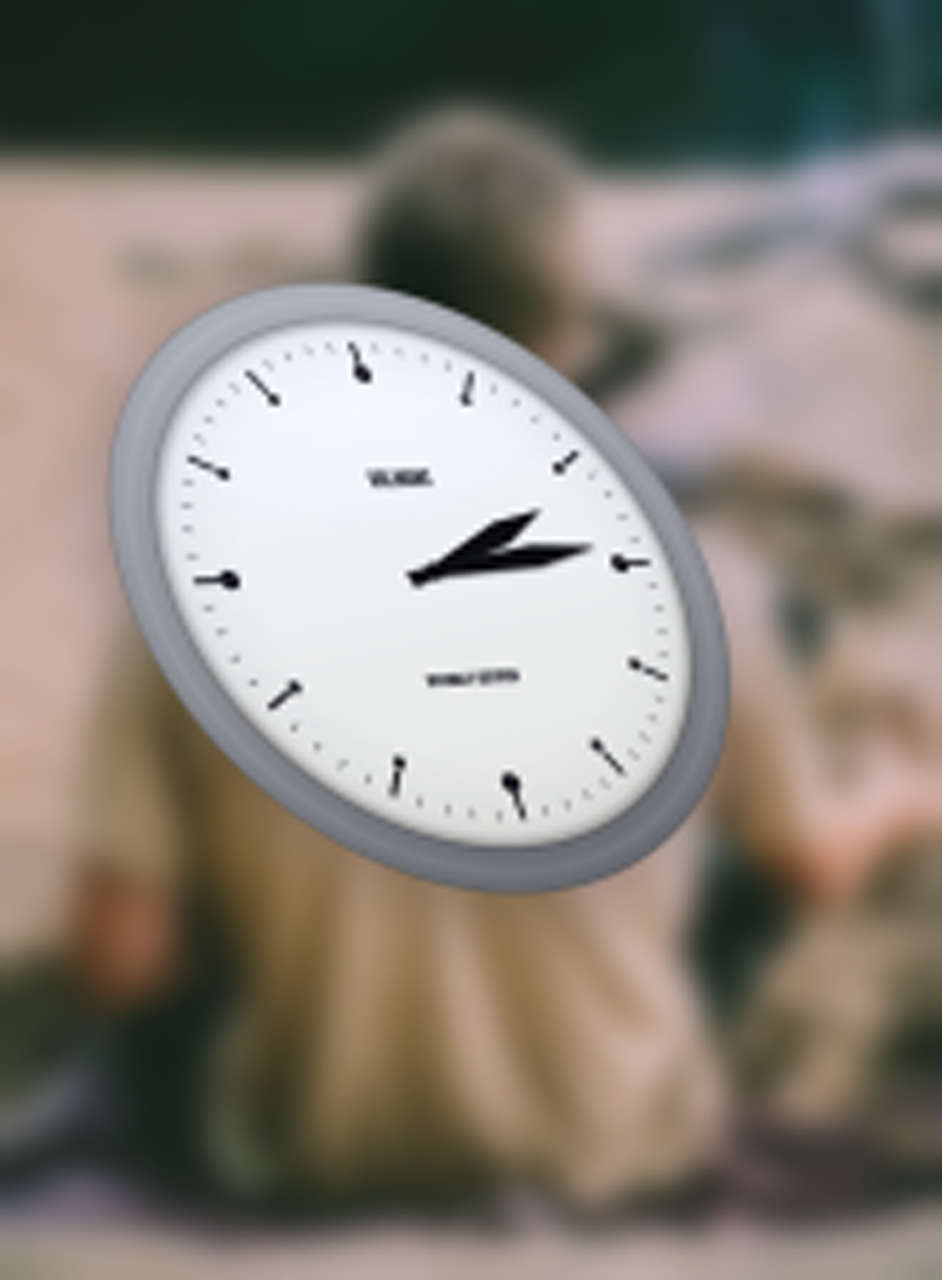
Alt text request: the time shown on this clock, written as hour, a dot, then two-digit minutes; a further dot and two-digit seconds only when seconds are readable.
2.14
